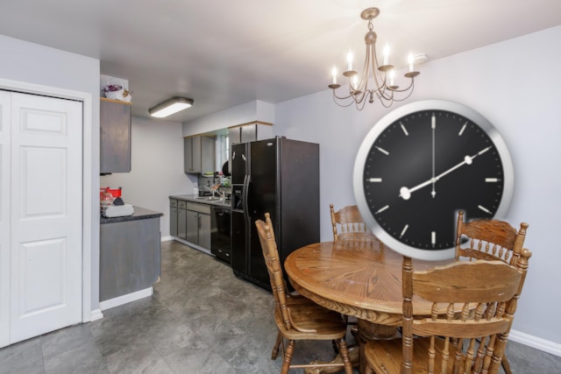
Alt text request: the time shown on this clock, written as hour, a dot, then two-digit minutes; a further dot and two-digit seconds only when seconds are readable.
8.10.00
